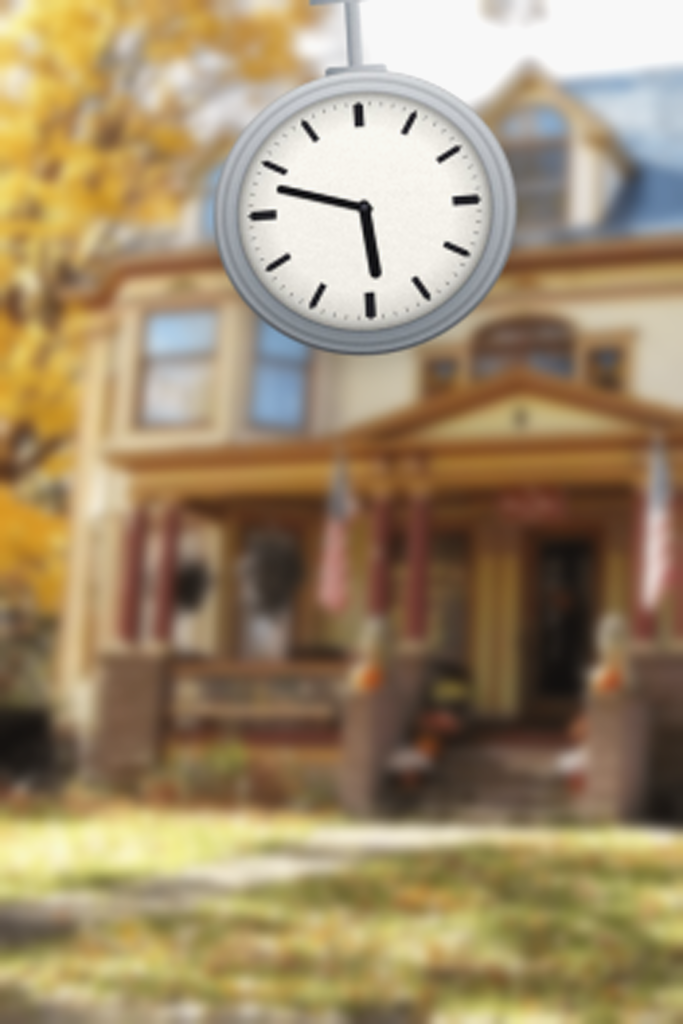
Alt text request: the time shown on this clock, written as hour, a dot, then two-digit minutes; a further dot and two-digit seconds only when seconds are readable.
5.48
